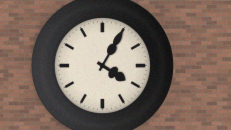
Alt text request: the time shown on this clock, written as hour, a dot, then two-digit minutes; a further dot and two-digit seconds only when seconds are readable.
4.05
